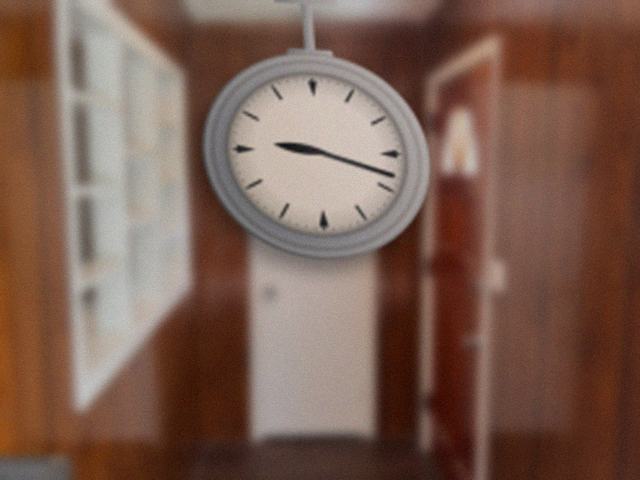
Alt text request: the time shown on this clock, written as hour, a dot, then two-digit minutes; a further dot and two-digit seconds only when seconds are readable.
9.18
